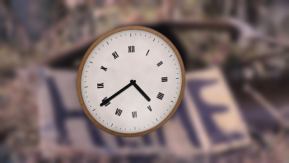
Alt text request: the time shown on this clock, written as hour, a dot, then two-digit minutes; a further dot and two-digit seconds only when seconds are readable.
4.40
